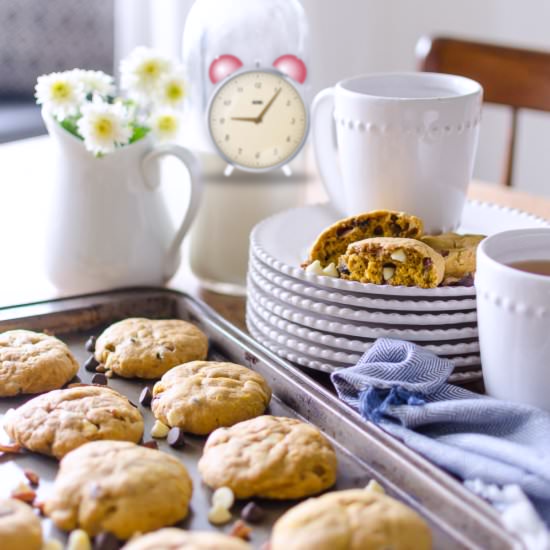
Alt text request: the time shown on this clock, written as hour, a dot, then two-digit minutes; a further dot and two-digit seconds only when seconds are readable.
9.06
